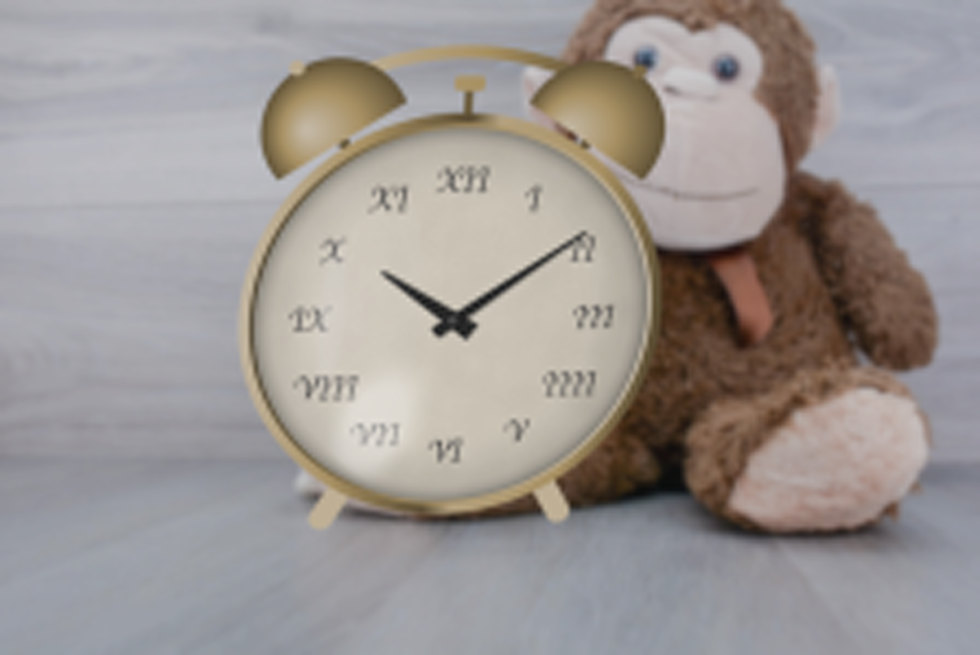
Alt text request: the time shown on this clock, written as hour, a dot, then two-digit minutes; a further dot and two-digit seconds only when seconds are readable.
10.09
